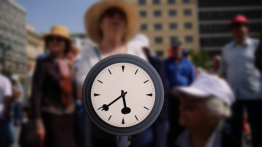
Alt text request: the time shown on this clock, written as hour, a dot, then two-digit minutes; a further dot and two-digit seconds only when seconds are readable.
5.39
